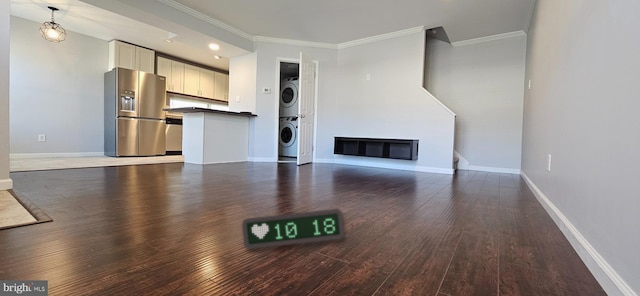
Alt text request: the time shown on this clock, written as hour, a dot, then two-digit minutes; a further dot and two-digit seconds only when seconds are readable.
10.18
